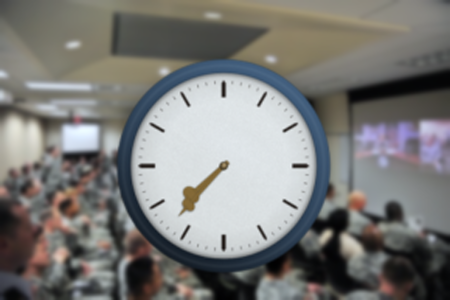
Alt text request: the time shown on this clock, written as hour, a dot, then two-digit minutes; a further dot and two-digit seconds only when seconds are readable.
7.37
